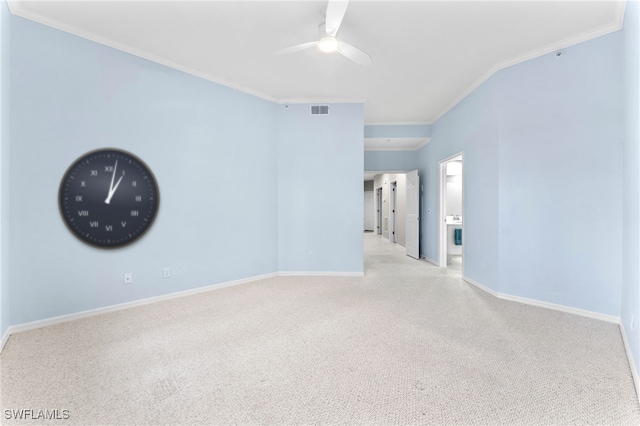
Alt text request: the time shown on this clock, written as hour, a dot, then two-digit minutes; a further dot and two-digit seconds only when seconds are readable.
1.02
